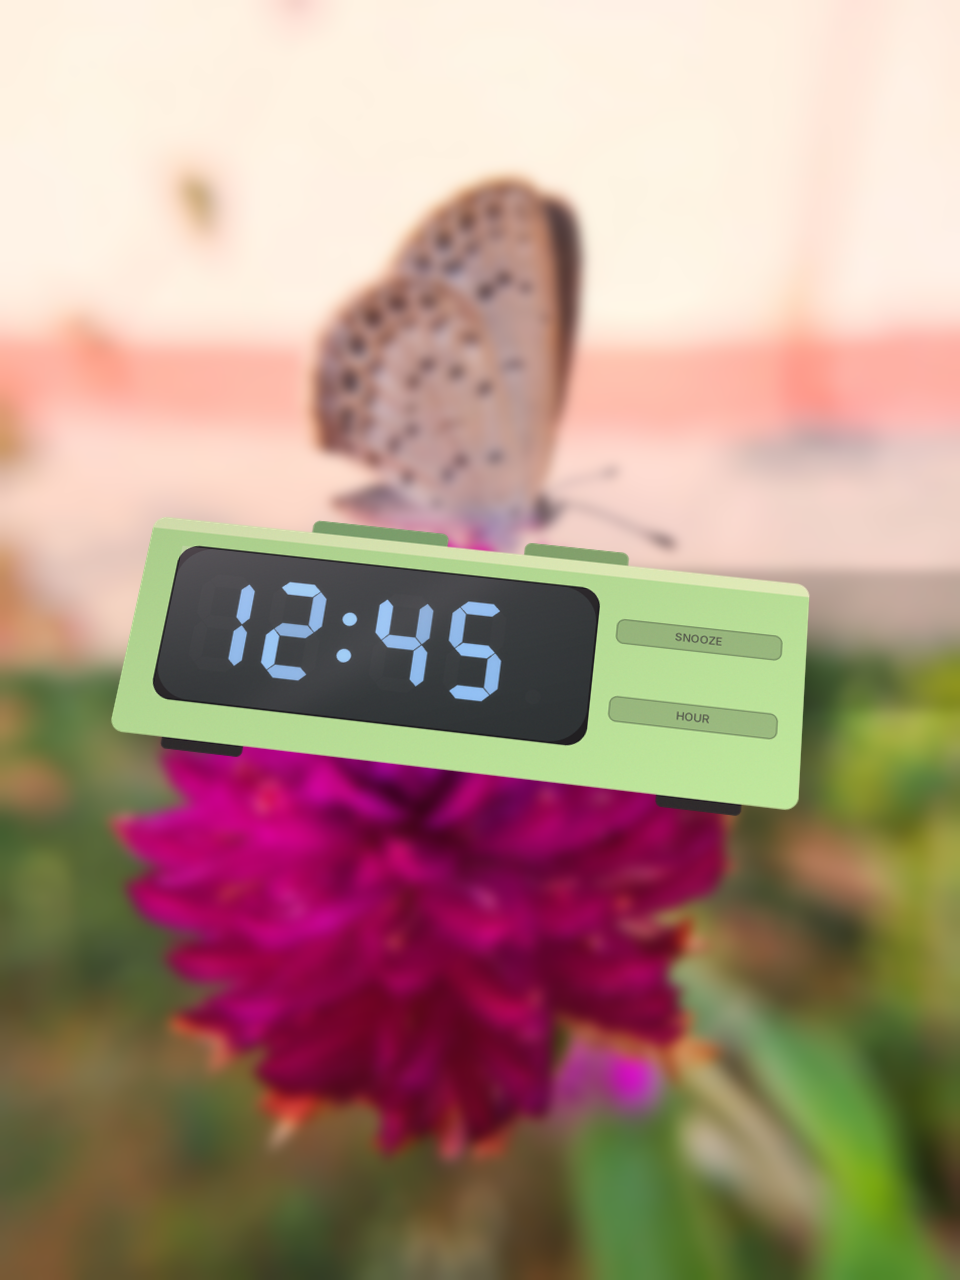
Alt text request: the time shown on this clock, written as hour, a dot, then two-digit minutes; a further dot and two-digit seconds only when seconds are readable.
12.45
